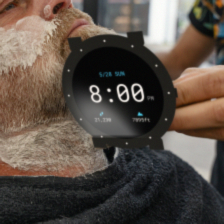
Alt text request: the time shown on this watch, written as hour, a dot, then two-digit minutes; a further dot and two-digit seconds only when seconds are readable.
8.00
